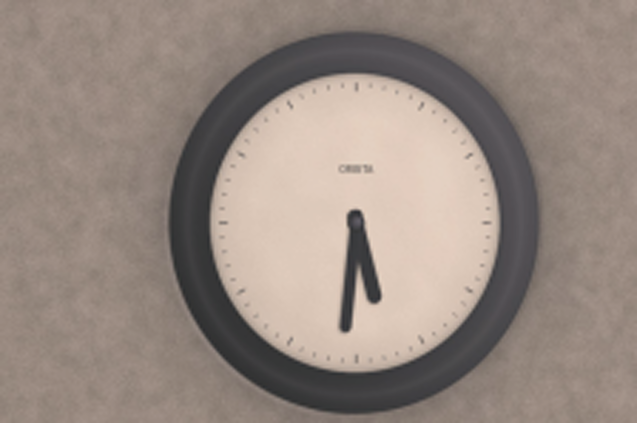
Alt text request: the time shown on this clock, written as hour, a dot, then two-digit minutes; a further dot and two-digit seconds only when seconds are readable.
5.31
